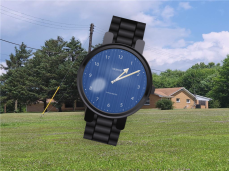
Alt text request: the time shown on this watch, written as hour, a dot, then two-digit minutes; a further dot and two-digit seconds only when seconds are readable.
1.09
